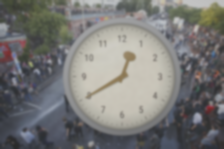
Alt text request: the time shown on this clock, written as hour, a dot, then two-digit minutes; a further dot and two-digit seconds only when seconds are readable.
12.40
